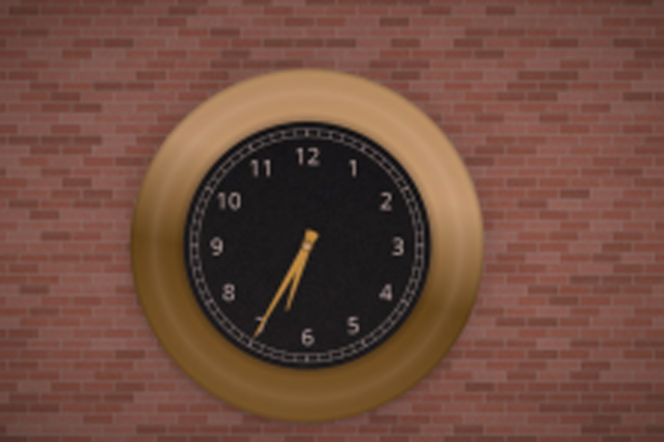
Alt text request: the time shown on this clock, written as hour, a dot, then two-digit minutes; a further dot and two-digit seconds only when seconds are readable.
6.35
